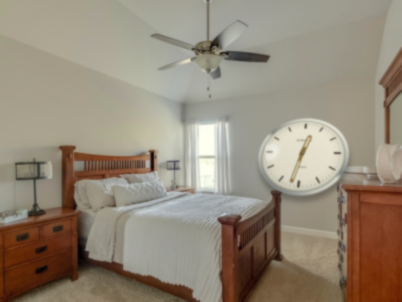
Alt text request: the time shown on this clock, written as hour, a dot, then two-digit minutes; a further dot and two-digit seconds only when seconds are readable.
12.32
